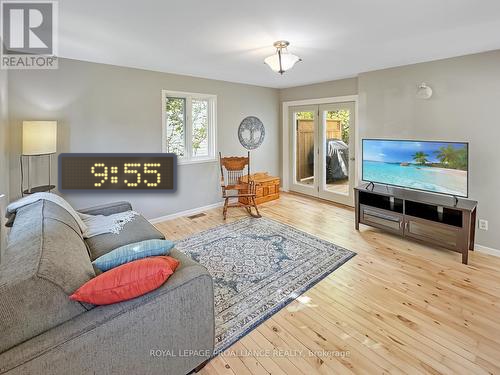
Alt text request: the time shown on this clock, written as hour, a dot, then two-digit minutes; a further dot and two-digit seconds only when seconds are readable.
9.55
